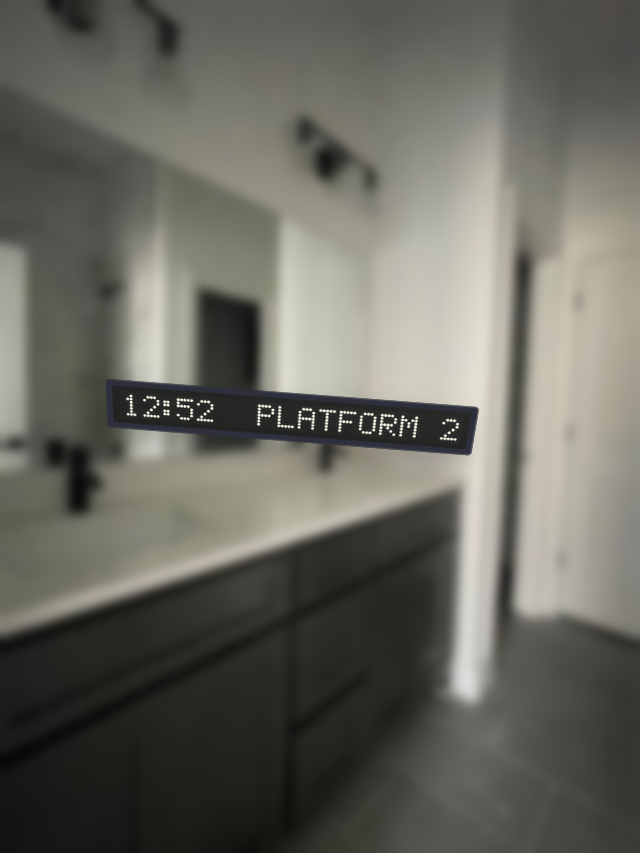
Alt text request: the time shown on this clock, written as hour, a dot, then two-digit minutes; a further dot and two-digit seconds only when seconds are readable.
12.52
